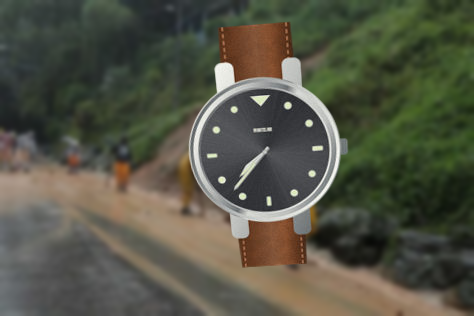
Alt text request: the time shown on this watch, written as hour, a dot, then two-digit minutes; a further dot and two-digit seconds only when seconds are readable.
7.37
